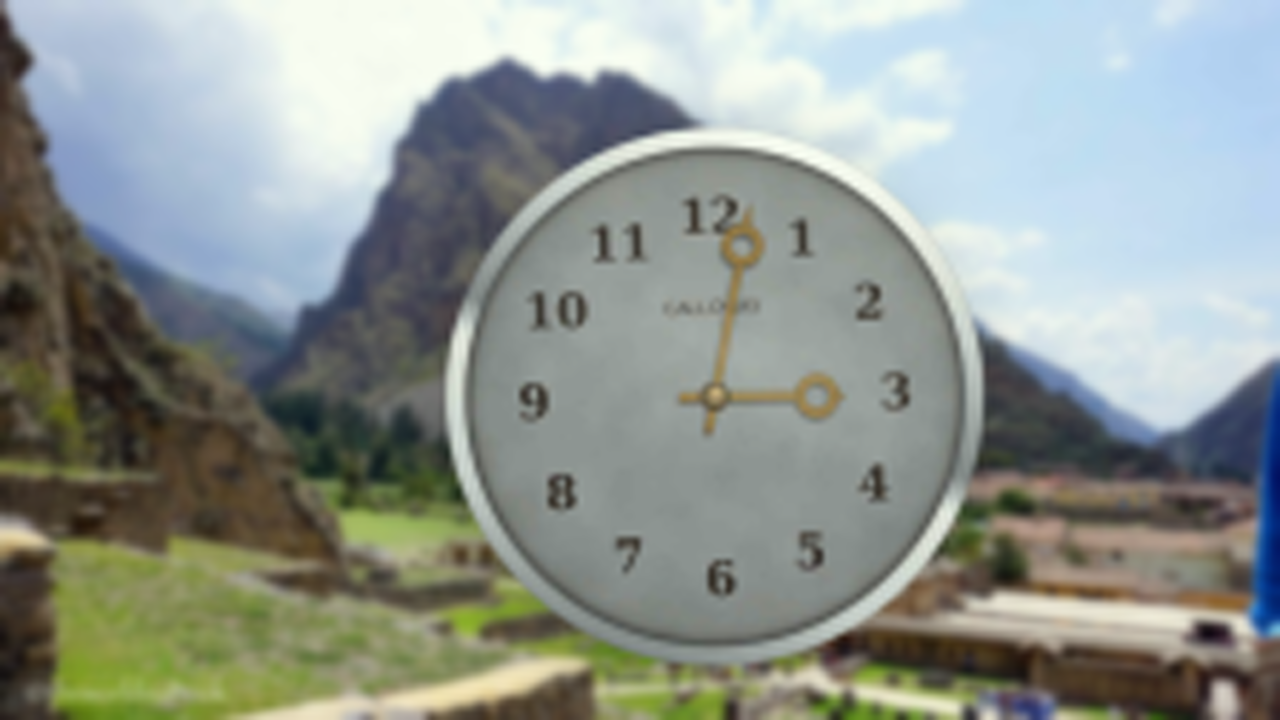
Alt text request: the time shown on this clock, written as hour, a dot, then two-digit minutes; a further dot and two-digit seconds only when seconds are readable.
3.02
